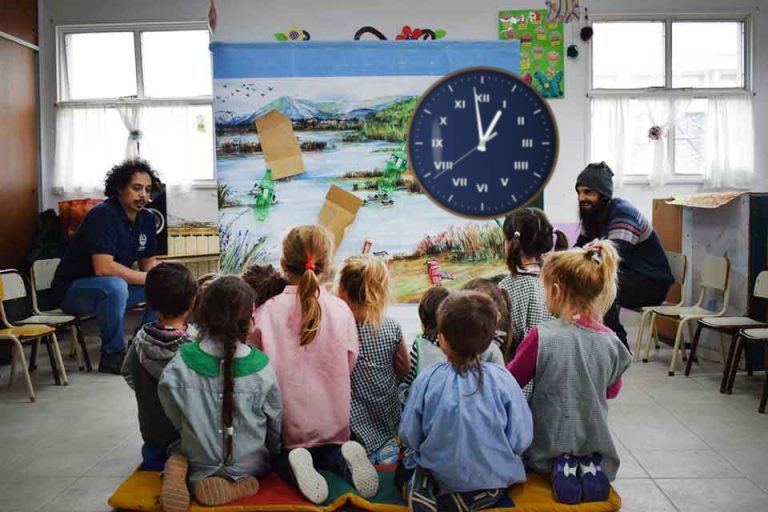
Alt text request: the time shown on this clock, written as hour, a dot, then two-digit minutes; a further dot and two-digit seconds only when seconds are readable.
12.58.39
